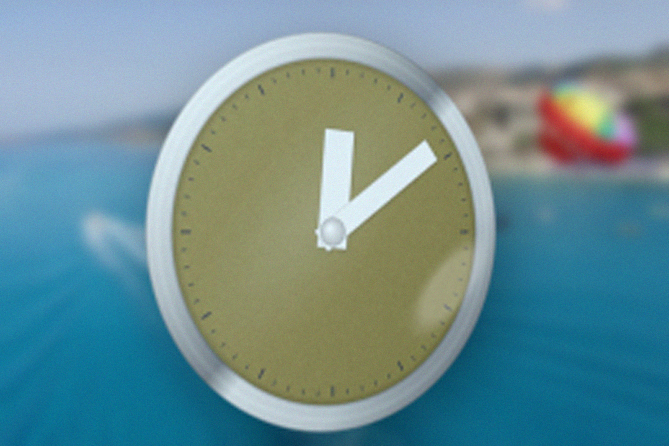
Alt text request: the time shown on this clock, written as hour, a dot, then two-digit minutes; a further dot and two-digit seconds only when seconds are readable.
12.09
